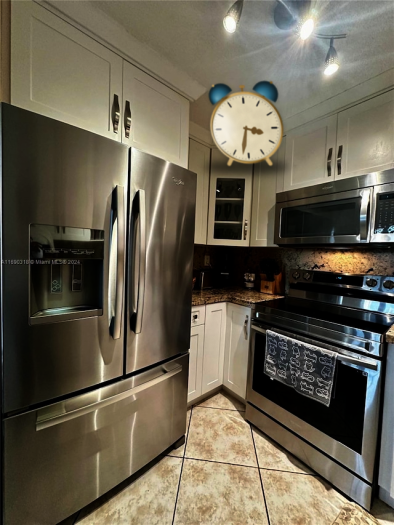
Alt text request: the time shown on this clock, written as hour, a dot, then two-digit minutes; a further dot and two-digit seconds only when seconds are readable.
3.32
